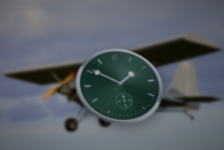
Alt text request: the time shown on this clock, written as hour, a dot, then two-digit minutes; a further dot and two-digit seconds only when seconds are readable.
1.51
